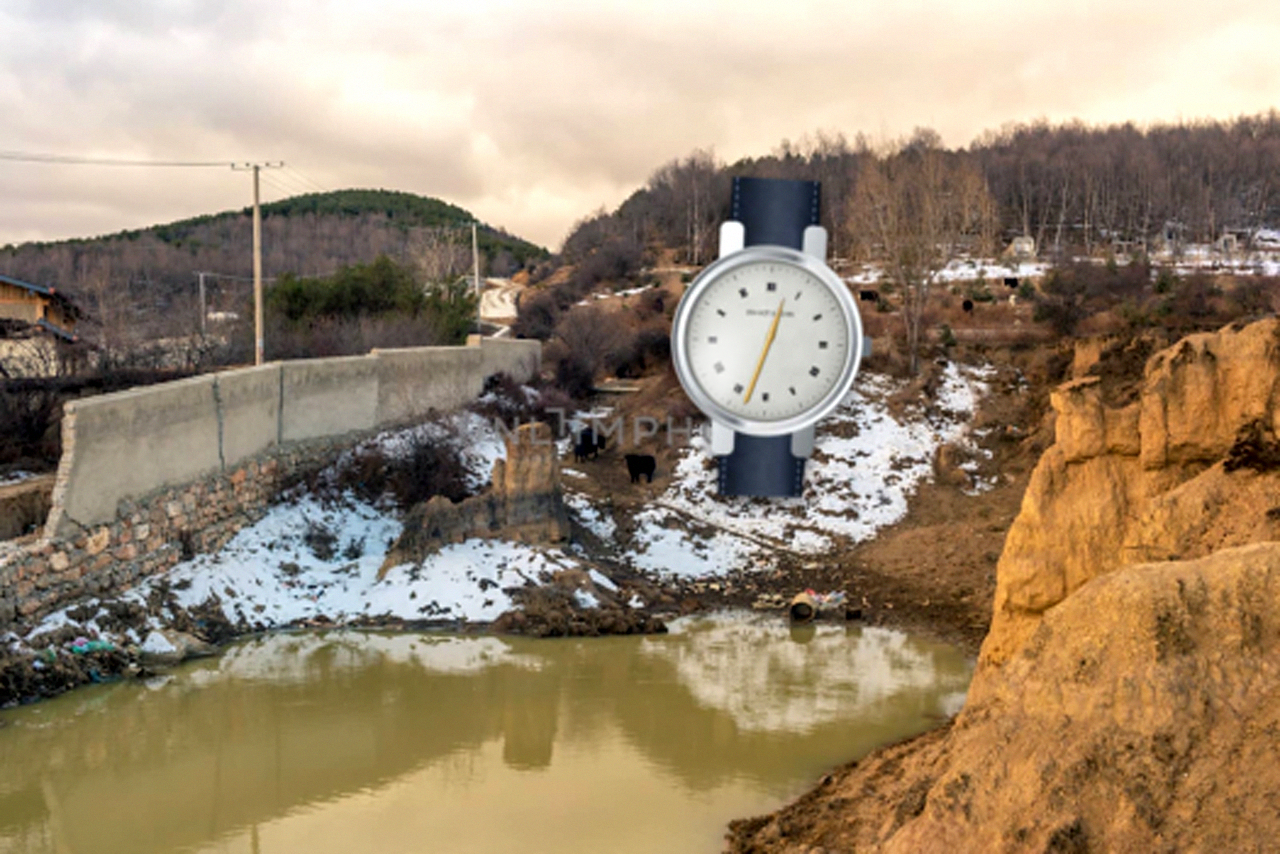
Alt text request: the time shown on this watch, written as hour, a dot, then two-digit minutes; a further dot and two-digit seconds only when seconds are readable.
12.33
